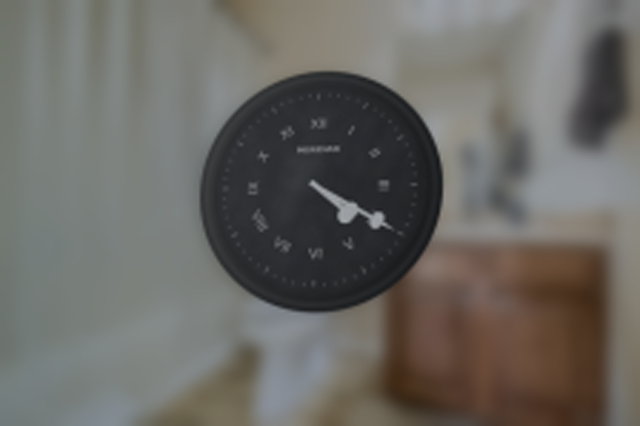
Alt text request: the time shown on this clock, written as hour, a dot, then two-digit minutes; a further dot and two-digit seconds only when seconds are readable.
4.20
